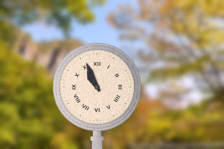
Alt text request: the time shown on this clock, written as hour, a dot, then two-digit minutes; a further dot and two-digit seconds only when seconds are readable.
10.56
